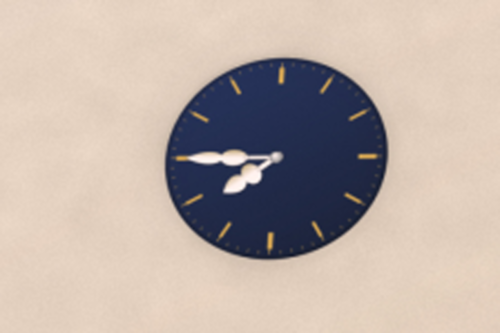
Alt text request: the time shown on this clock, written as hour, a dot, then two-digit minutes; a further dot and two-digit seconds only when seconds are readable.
7.45
